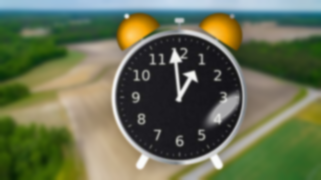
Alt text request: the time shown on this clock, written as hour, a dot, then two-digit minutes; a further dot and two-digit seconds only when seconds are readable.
12.59
